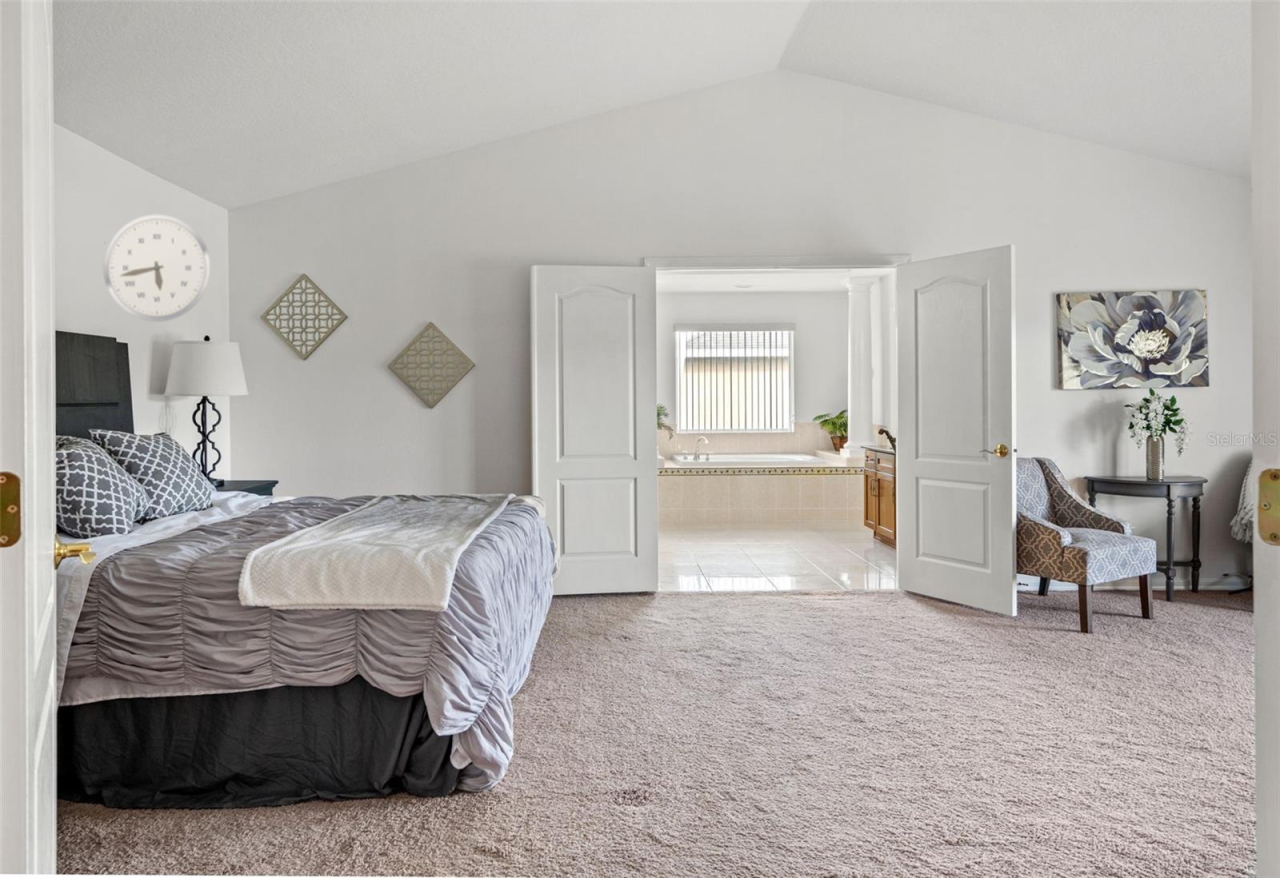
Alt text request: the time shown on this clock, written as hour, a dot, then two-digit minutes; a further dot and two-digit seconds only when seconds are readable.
5.43
